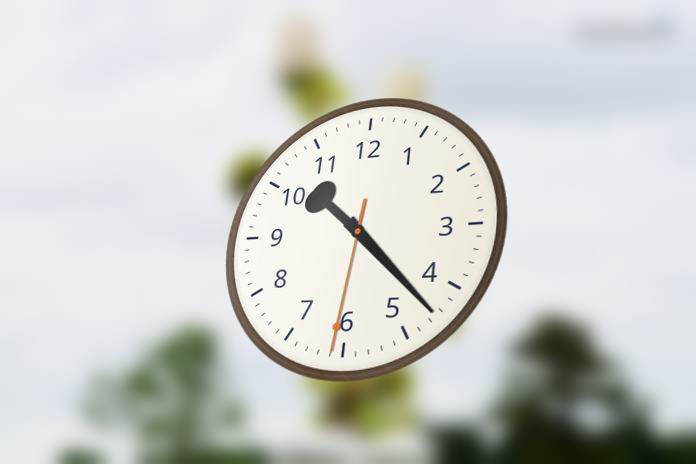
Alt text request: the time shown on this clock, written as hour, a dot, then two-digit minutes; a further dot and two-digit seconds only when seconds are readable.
10.22.31
